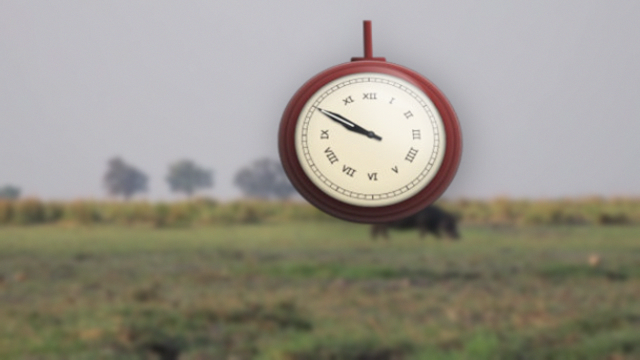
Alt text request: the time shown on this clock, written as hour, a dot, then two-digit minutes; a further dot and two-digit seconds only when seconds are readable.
9.50
